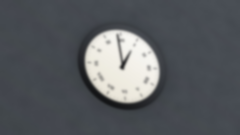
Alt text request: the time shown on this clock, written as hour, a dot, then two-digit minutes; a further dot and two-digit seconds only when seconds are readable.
12.59
